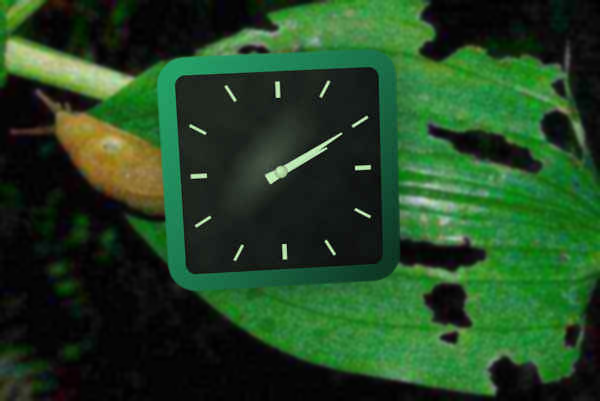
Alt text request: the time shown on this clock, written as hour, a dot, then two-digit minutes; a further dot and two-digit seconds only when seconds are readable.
2.10
